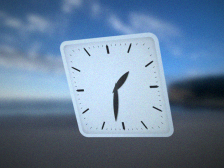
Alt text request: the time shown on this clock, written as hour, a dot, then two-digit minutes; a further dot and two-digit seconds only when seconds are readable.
1.32
